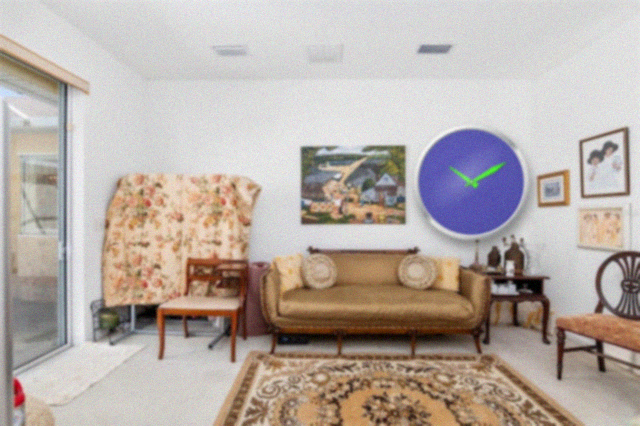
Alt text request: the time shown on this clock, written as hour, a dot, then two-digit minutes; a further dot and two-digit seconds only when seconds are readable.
10.10
